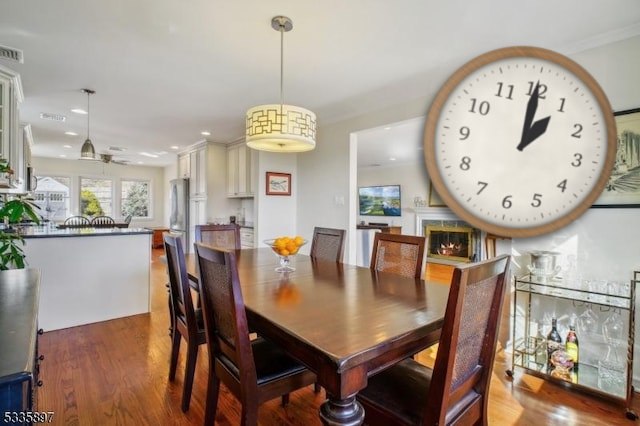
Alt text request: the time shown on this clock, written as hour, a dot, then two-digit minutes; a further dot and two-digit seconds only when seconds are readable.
1.00
